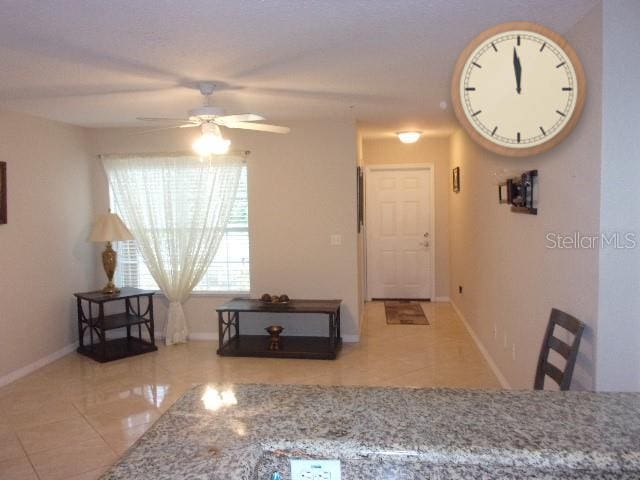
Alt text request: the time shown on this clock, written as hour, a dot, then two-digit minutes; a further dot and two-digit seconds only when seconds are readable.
11.59
